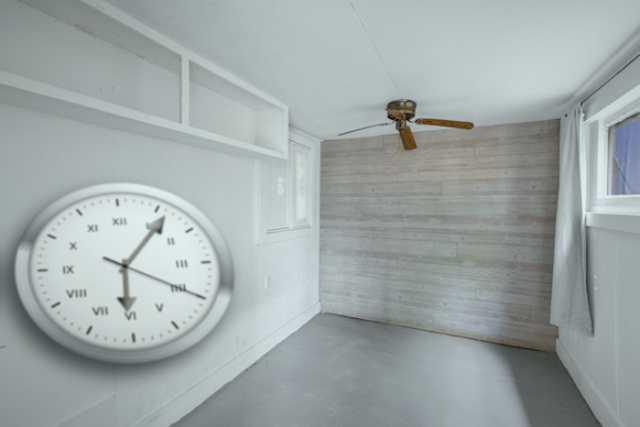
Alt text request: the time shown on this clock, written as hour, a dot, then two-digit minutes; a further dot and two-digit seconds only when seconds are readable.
6.06.20
